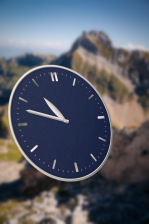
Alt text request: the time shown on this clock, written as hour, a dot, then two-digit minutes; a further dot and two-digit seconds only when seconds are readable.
10.48
